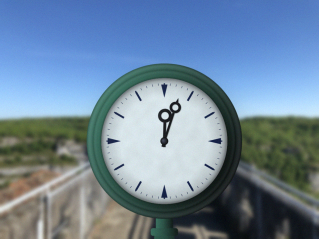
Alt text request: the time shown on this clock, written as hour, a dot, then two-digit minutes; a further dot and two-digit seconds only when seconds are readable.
12.03
